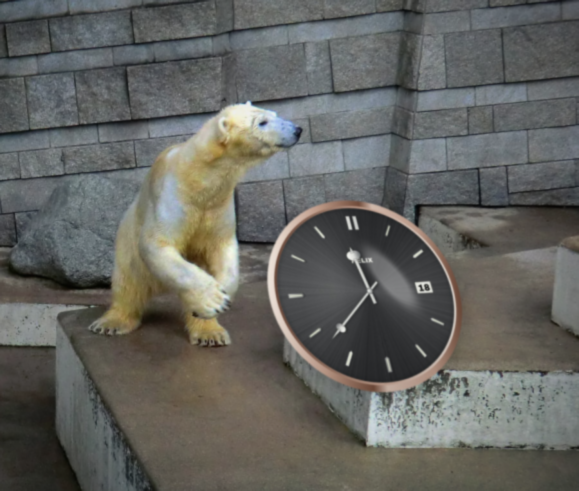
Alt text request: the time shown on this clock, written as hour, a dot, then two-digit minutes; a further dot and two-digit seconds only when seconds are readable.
11.38
